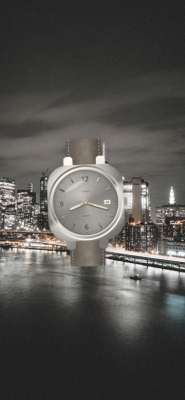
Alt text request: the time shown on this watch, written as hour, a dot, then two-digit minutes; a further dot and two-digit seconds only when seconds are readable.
8.18
